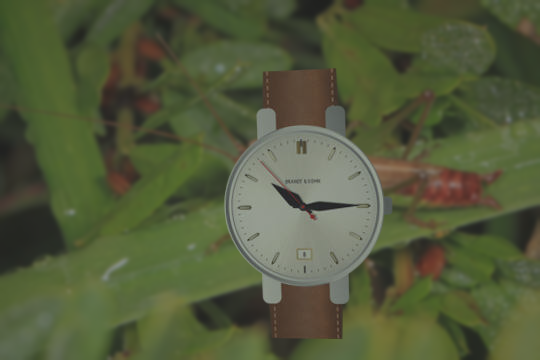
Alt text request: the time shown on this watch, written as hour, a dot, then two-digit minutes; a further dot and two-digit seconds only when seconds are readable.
10.14.53
